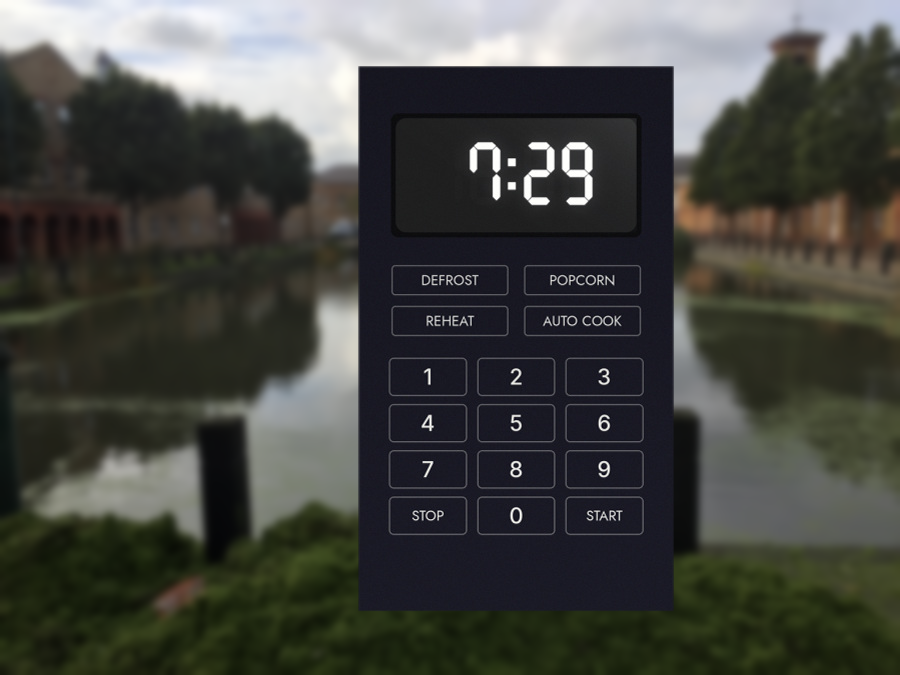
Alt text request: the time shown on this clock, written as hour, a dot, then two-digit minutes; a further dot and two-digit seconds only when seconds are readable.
7.29
